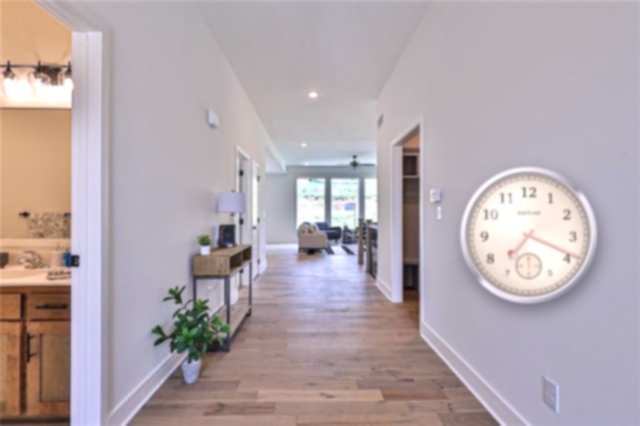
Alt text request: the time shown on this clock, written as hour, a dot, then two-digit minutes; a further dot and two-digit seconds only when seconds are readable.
7.19
